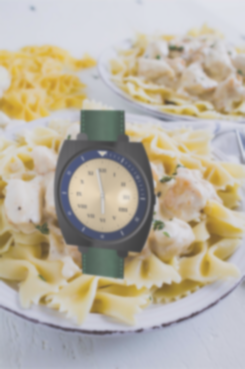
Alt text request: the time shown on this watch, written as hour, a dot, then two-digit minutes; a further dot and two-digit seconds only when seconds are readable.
5.58
